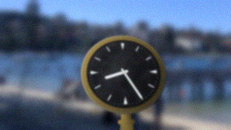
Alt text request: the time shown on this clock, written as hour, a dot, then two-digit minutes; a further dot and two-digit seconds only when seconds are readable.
8.25
